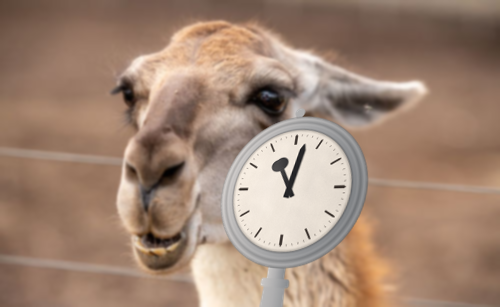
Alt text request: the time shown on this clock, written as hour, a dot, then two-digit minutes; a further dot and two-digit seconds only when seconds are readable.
11.02
